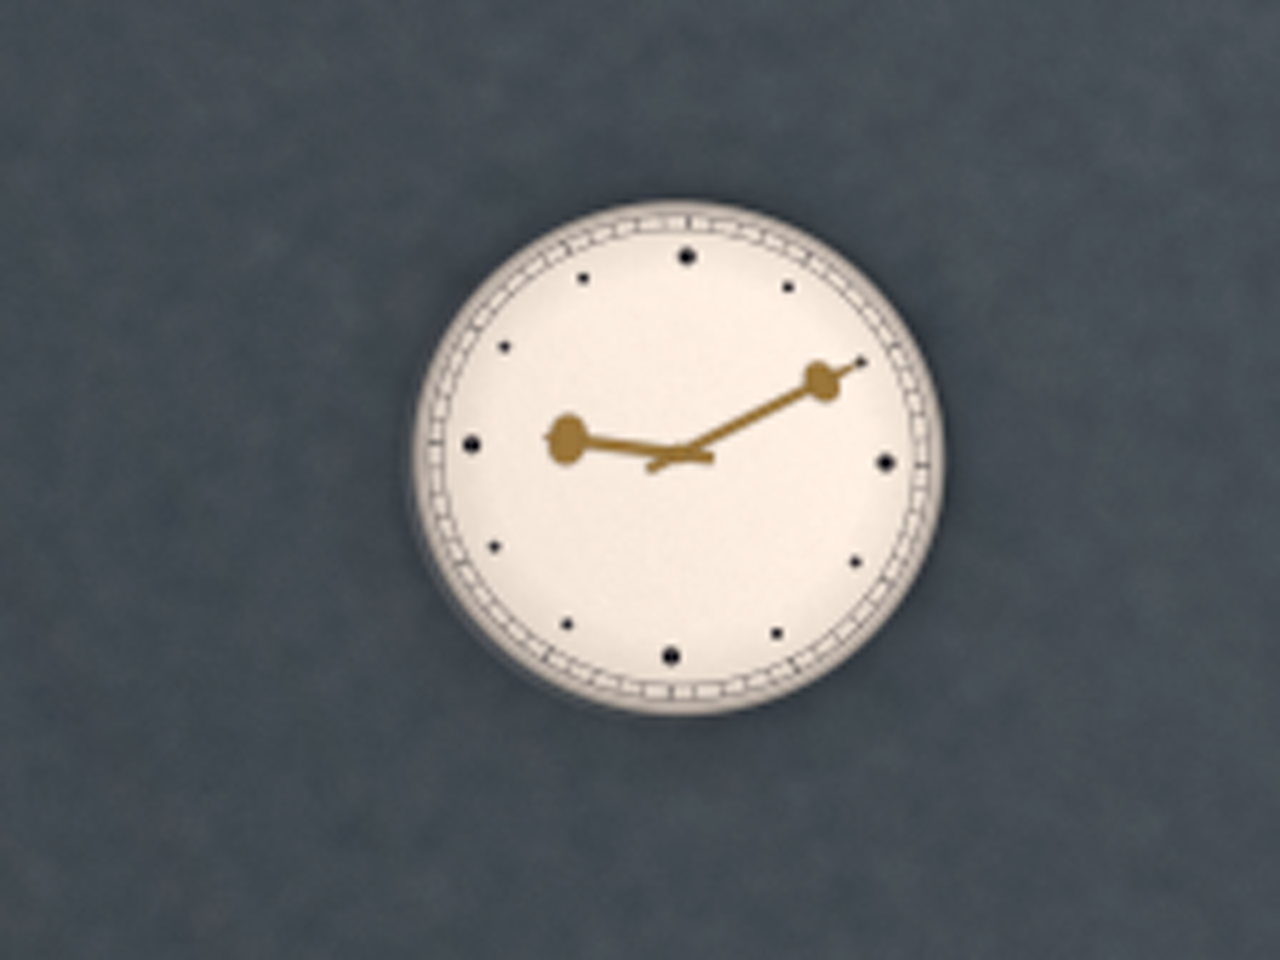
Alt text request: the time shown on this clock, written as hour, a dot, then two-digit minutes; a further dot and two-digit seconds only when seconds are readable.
9.10
